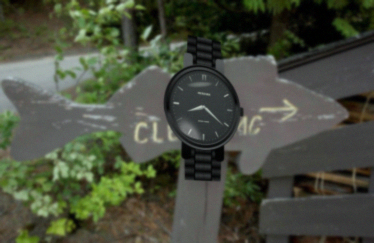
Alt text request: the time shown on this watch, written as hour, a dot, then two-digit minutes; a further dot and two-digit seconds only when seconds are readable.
8.21
